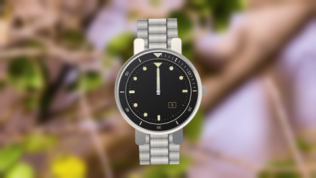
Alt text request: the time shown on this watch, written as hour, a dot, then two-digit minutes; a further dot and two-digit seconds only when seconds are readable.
12.00
